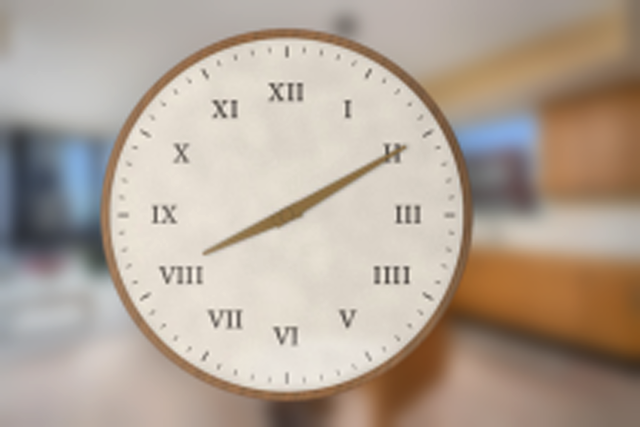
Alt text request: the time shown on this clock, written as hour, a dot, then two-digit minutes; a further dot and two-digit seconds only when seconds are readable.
8.10
